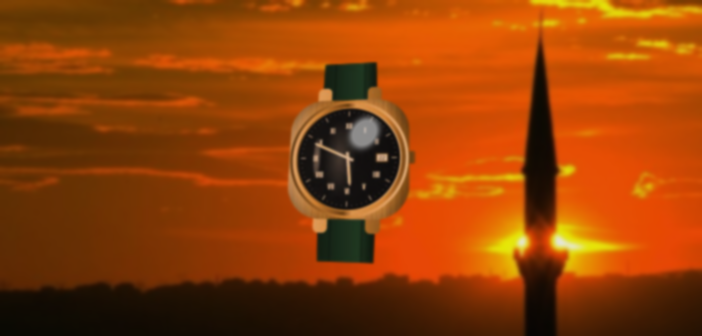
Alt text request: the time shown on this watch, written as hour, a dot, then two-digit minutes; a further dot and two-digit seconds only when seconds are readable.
5.49
